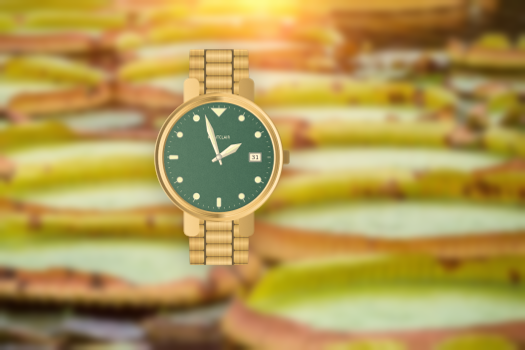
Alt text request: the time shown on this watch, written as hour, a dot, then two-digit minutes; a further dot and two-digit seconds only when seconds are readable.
1.57
